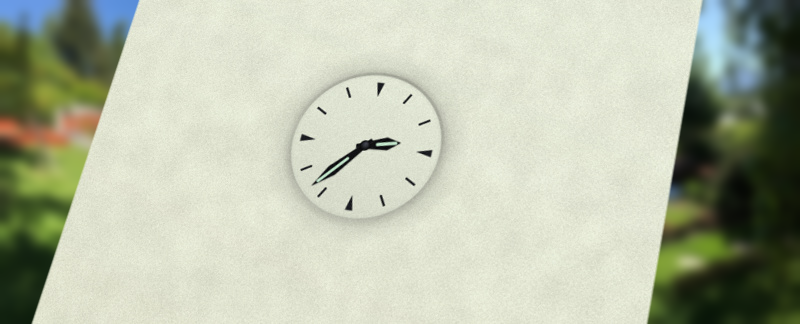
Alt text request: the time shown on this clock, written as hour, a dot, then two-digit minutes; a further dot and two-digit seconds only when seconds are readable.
2.37
